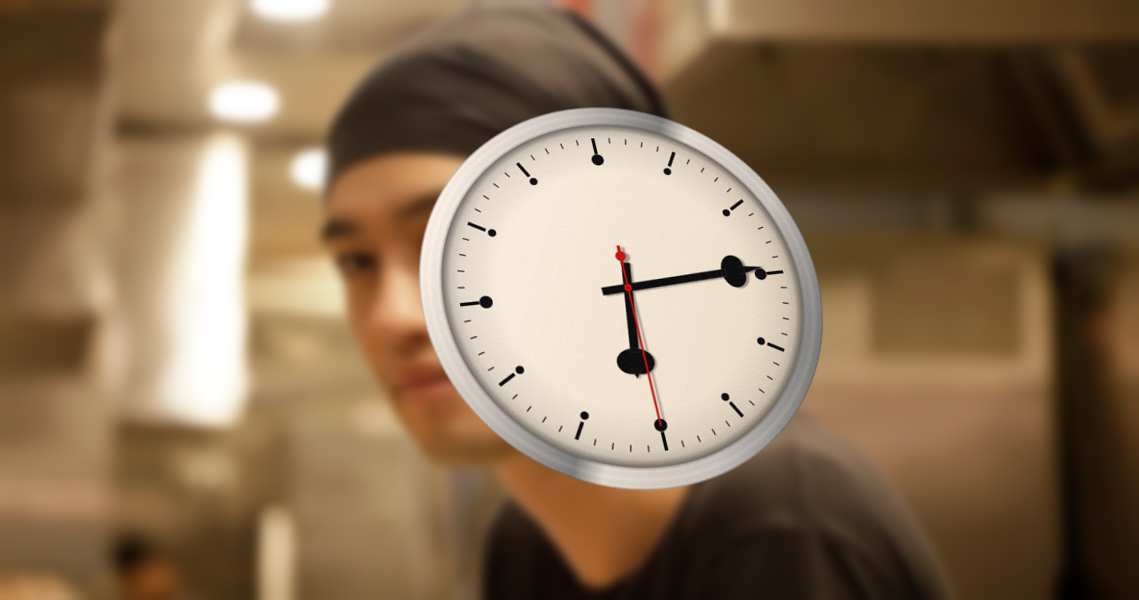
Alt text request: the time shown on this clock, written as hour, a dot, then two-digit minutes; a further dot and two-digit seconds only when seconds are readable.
6.14.30
